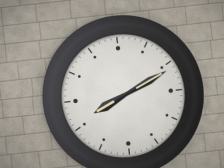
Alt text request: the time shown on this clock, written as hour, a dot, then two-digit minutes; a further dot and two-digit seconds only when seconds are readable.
8.11
